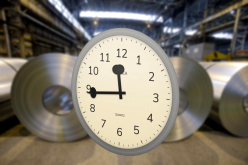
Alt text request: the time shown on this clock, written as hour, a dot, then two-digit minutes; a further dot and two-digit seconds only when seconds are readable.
11.44
